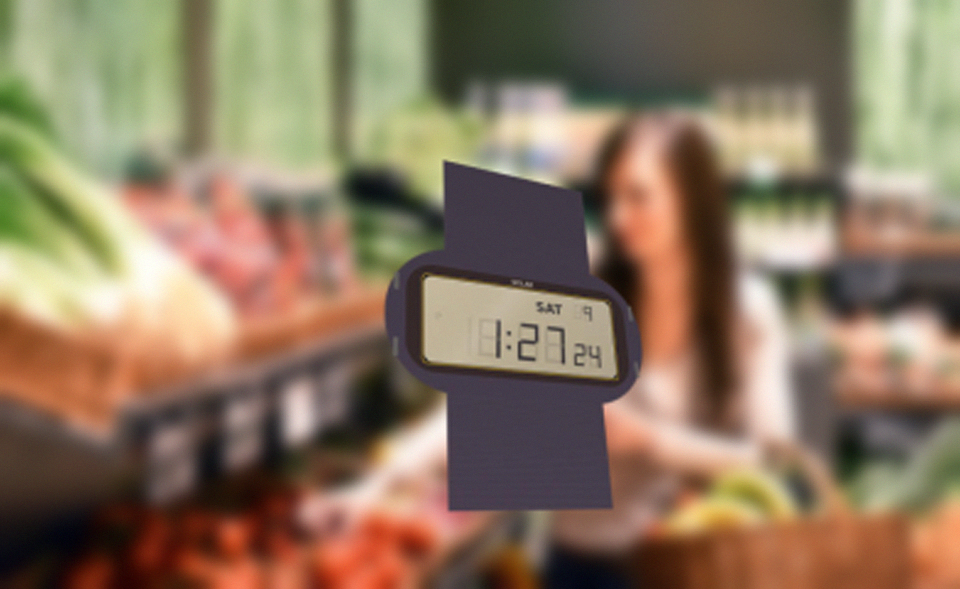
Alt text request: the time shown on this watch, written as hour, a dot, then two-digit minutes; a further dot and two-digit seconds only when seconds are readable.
1.27.24
